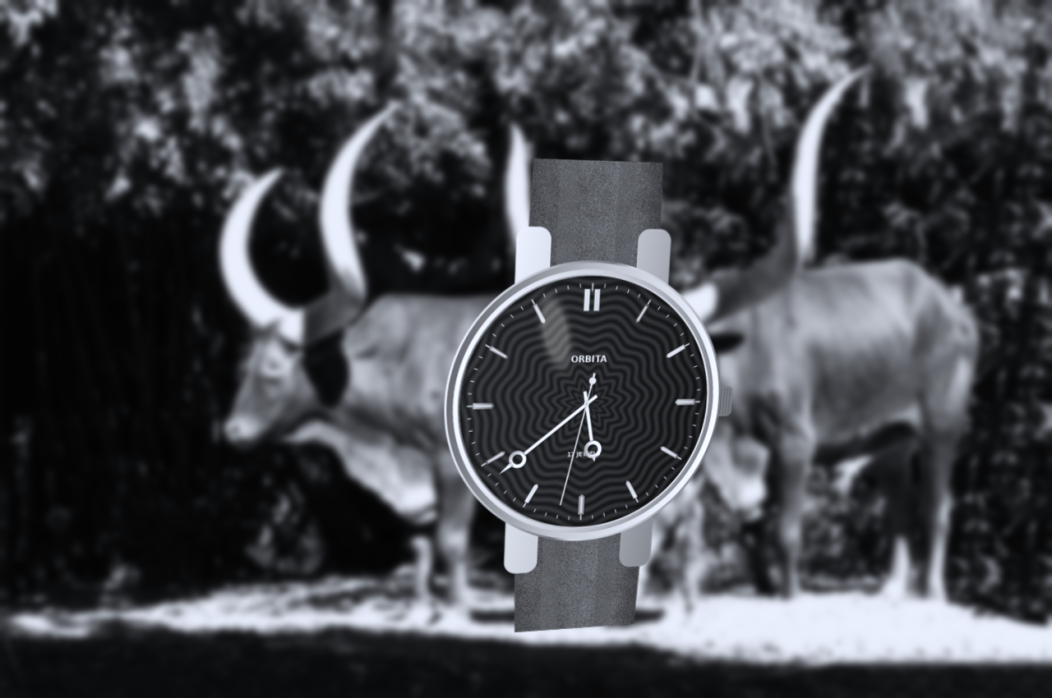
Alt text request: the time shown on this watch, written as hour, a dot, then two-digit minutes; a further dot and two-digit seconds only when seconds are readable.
5.38.32
